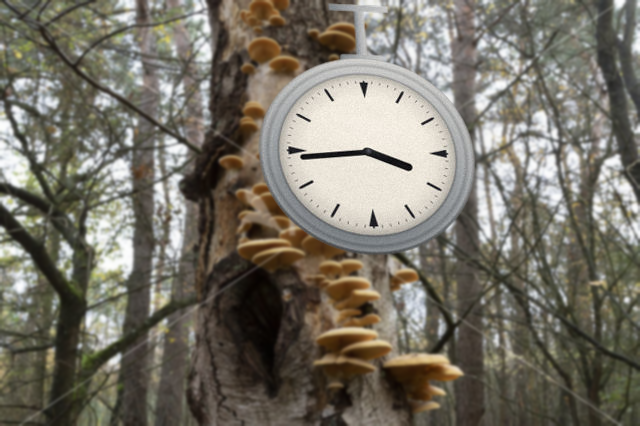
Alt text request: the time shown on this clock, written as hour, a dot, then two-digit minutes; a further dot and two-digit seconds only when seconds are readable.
3.44
